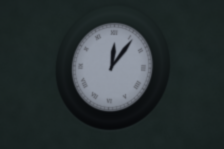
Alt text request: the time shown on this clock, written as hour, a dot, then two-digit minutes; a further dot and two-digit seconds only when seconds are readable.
12.06
